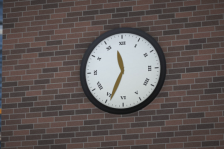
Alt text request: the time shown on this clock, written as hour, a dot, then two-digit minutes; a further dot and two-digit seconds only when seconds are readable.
11.34
